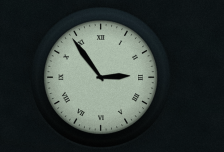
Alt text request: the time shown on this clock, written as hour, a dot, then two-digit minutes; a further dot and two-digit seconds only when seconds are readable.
2.54
